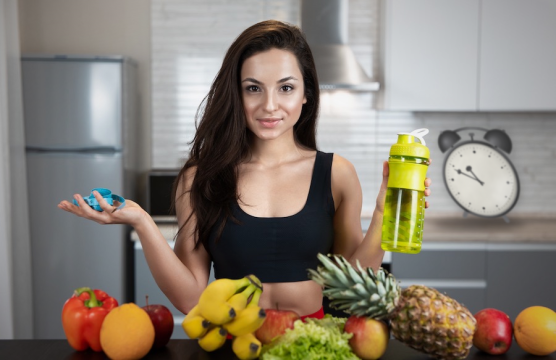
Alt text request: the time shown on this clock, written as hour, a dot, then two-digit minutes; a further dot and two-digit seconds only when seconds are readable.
10.49
